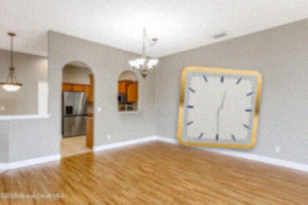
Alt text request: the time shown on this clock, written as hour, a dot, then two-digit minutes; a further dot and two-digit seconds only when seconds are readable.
12.30
